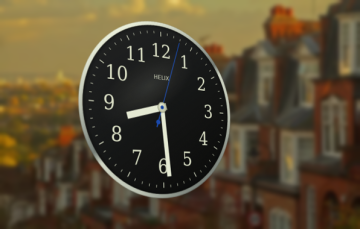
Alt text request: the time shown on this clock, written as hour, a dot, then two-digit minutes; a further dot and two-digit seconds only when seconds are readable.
8.29.03
